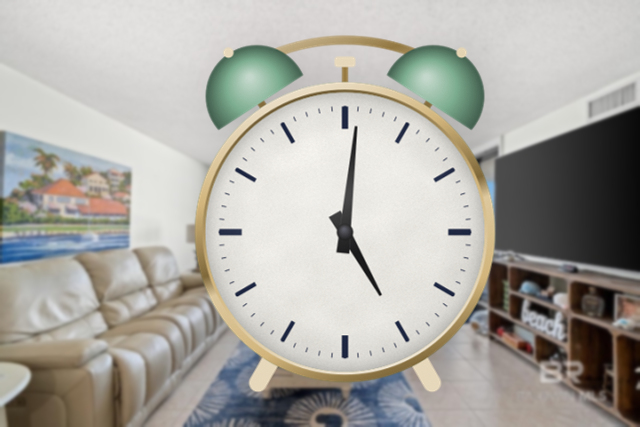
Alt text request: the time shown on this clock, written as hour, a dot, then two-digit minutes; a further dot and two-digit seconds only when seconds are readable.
5.01
